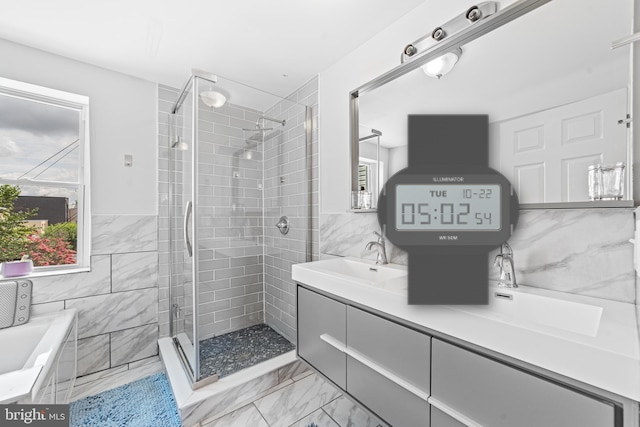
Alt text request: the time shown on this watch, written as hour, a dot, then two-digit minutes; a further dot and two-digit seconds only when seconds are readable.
5.02.54
